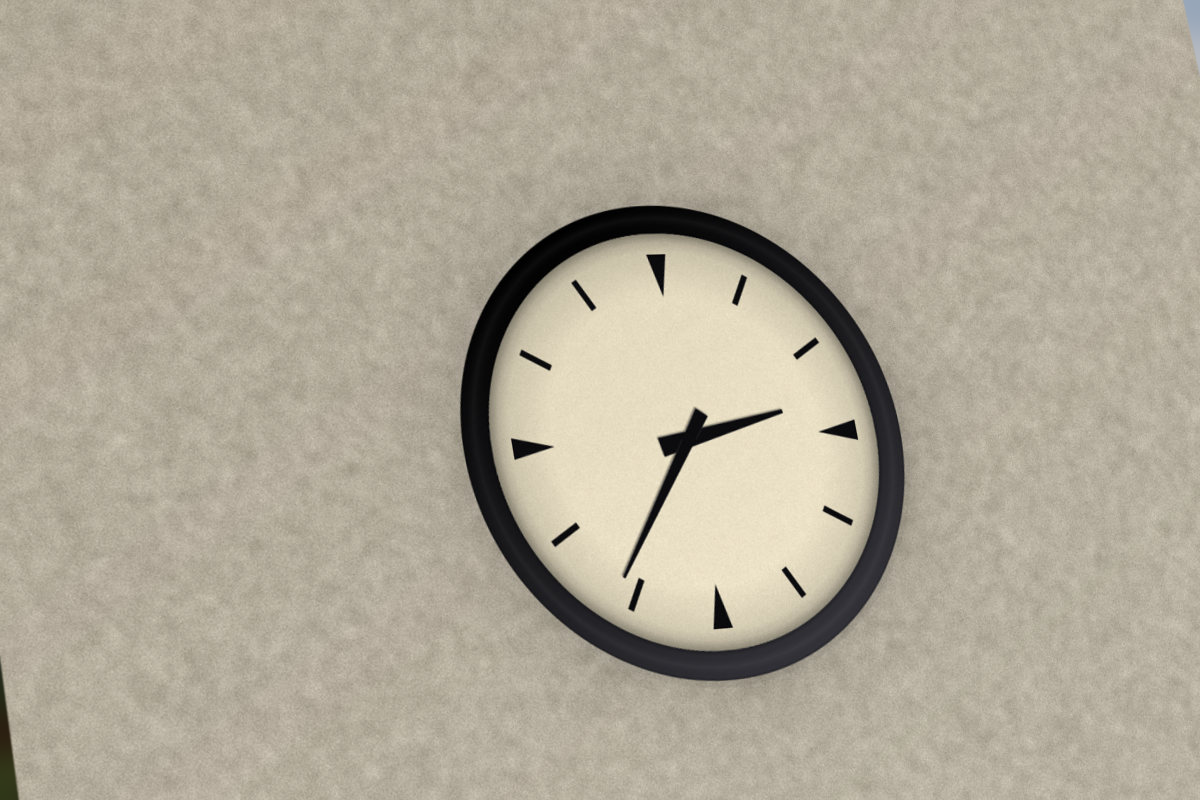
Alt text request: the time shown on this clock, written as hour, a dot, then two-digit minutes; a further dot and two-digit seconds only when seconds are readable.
2.36
